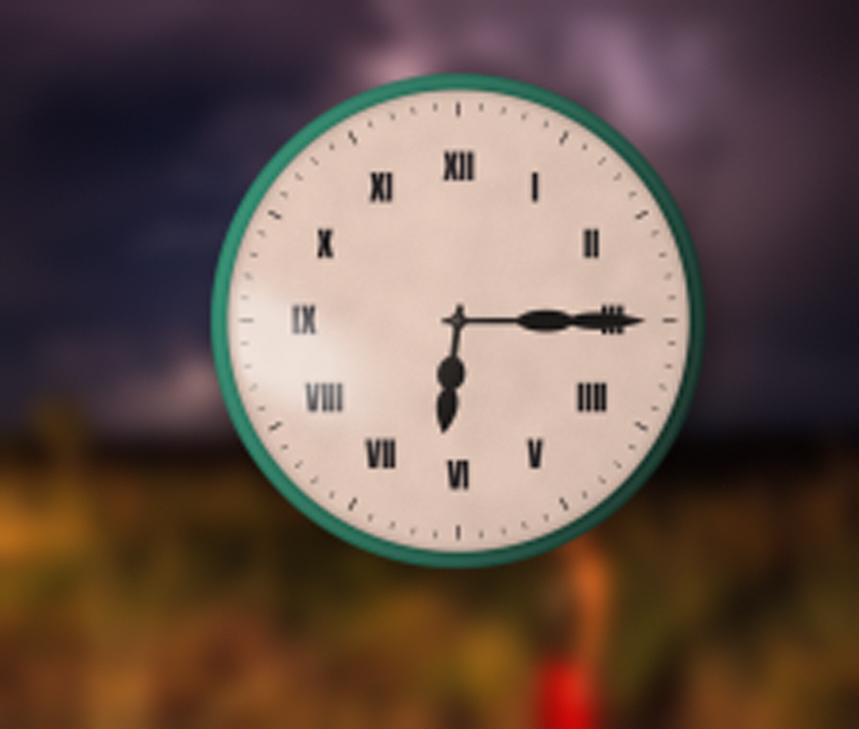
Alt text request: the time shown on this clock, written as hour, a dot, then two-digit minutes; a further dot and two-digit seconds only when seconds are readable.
6.15
